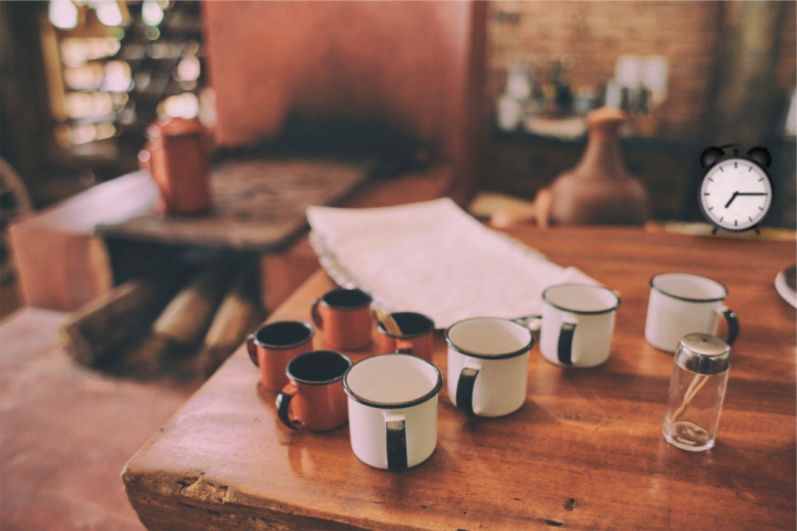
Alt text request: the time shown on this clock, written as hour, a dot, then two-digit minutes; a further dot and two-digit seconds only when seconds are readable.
7.15
